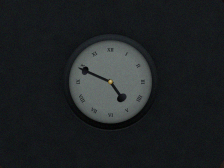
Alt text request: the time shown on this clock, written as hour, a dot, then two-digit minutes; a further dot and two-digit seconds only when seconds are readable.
4.49
